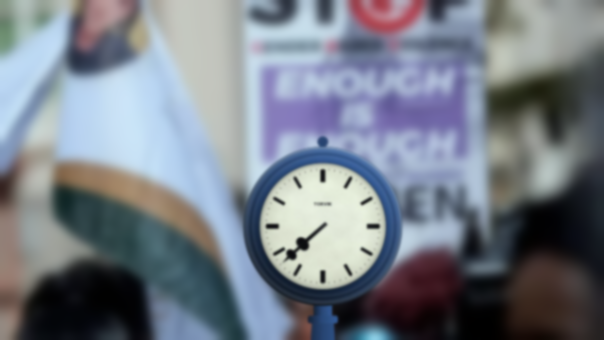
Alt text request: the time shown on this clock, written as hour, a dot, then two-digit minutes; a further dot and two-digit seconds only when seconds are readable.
7.38
